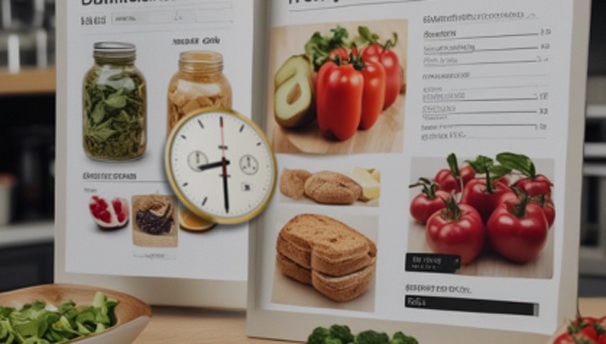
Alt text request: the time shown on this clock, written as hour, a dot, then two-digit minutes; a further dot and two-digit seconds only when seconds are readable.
8.30
